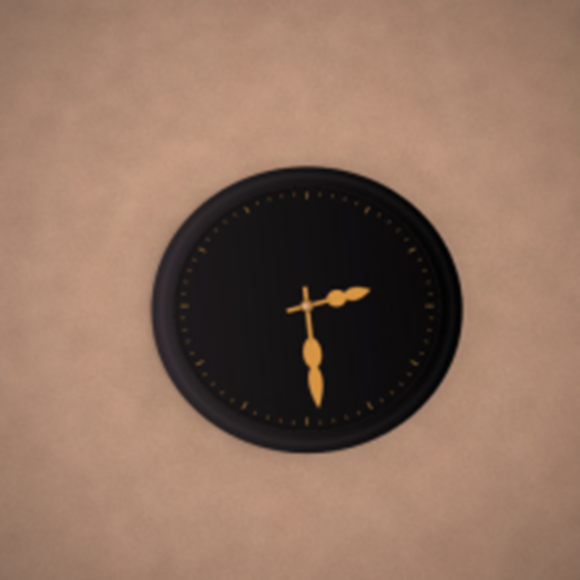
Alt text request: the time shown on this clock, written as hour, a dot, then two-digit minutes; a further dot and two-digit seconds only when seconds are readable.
2.29
